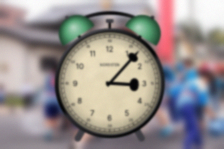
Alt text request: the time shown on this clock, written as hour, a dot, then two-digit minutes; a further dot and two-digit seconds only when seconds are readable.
3.07
